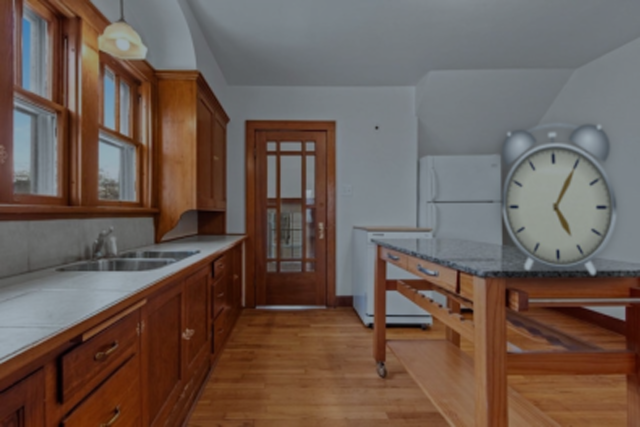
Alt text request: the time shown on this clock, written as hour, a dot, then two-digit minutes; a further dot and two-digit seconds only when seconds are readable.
5.05
